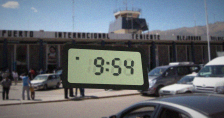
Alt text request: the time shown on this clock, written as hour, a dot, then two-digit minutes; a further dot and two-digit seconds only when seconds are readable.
9.54
